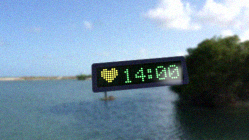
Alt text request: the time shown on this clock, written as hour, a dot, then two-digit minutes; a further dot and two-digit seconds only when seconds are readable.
14.00
